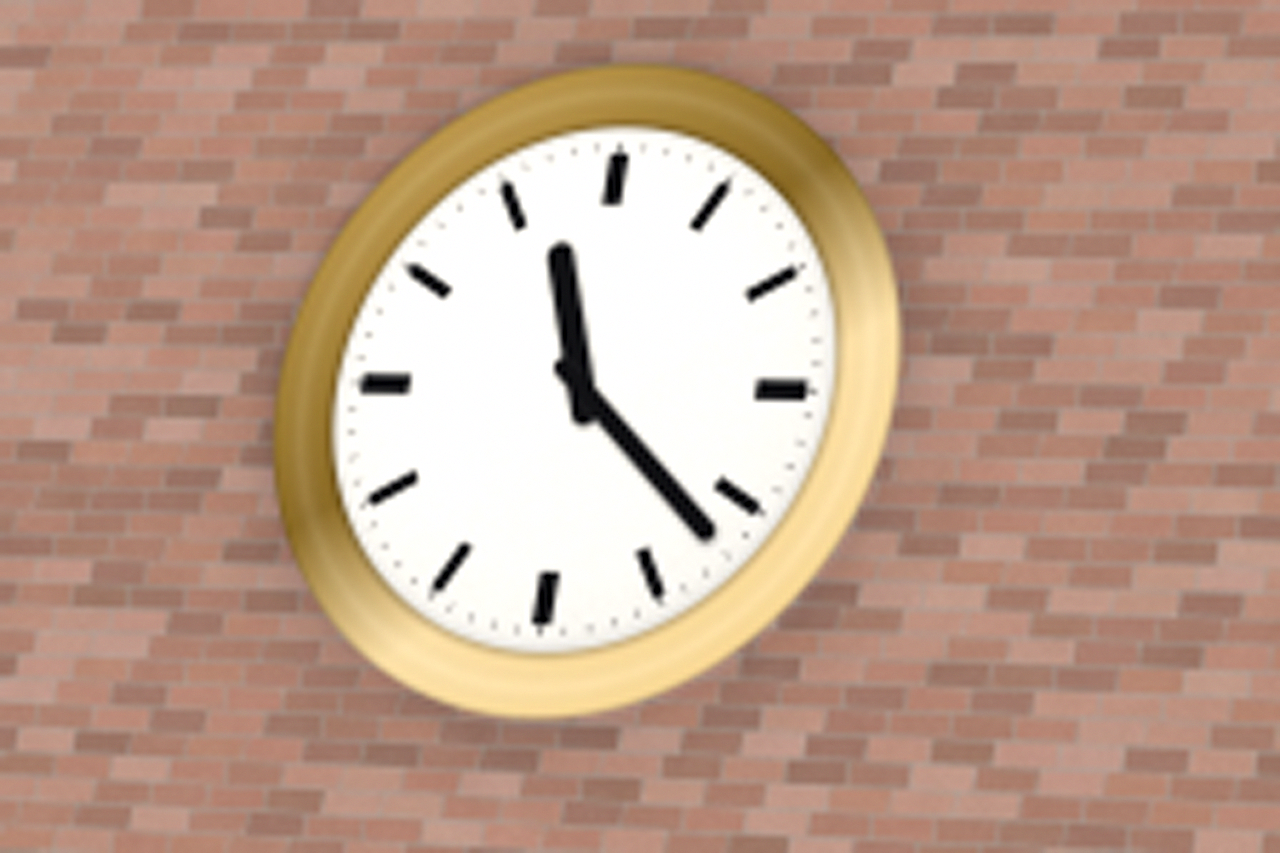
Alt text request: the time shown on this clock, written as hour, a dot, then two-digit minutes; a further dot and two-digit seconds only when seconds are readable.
11.22
